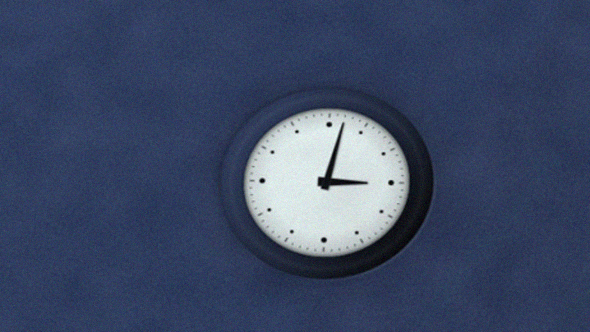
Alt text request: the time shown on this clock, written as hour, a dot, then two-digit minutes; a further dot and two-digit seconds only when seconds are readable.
3.02
